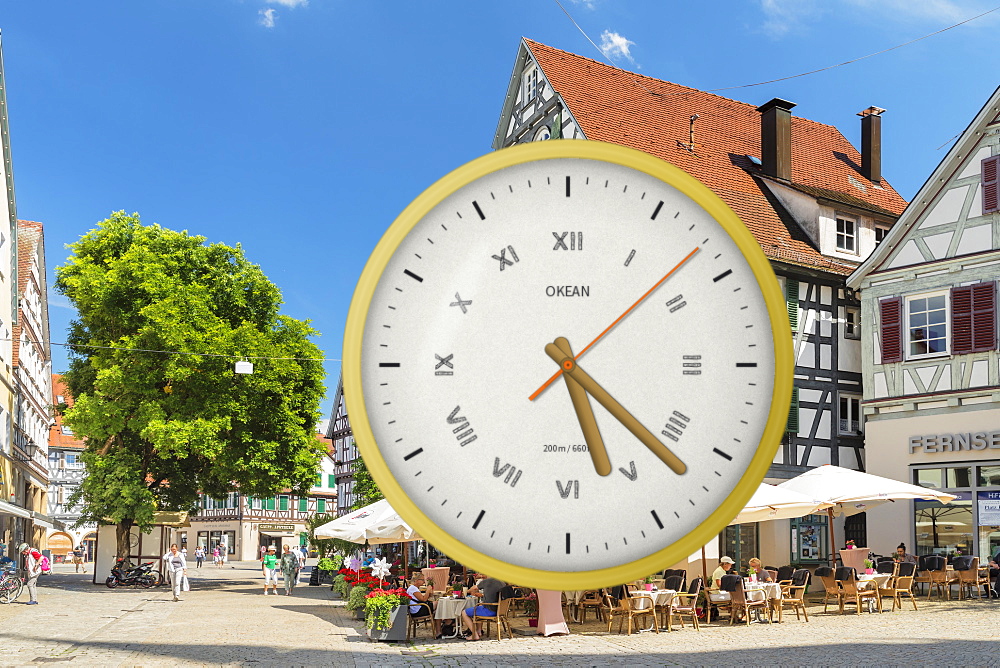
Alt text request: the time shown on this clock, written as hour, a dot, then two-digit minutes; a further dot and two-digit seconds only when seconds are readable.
5.22.08
